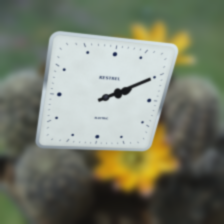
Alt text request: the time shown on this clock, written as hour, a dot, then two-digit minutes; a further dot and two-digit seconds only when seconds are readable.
2.10
